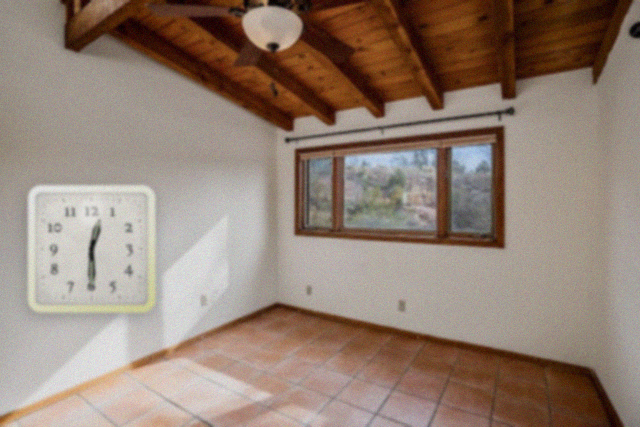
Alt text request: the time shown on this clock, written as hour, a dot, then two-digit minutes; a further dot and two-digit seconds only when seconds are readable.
12.30
